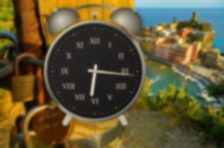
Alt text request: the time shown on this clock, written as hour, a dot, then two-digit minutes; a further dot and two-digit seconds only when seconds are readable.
6.16
